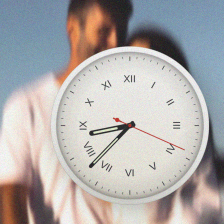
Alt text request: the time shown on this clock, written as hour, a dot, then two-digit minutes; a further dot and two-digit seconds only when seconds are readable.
8.37.19
